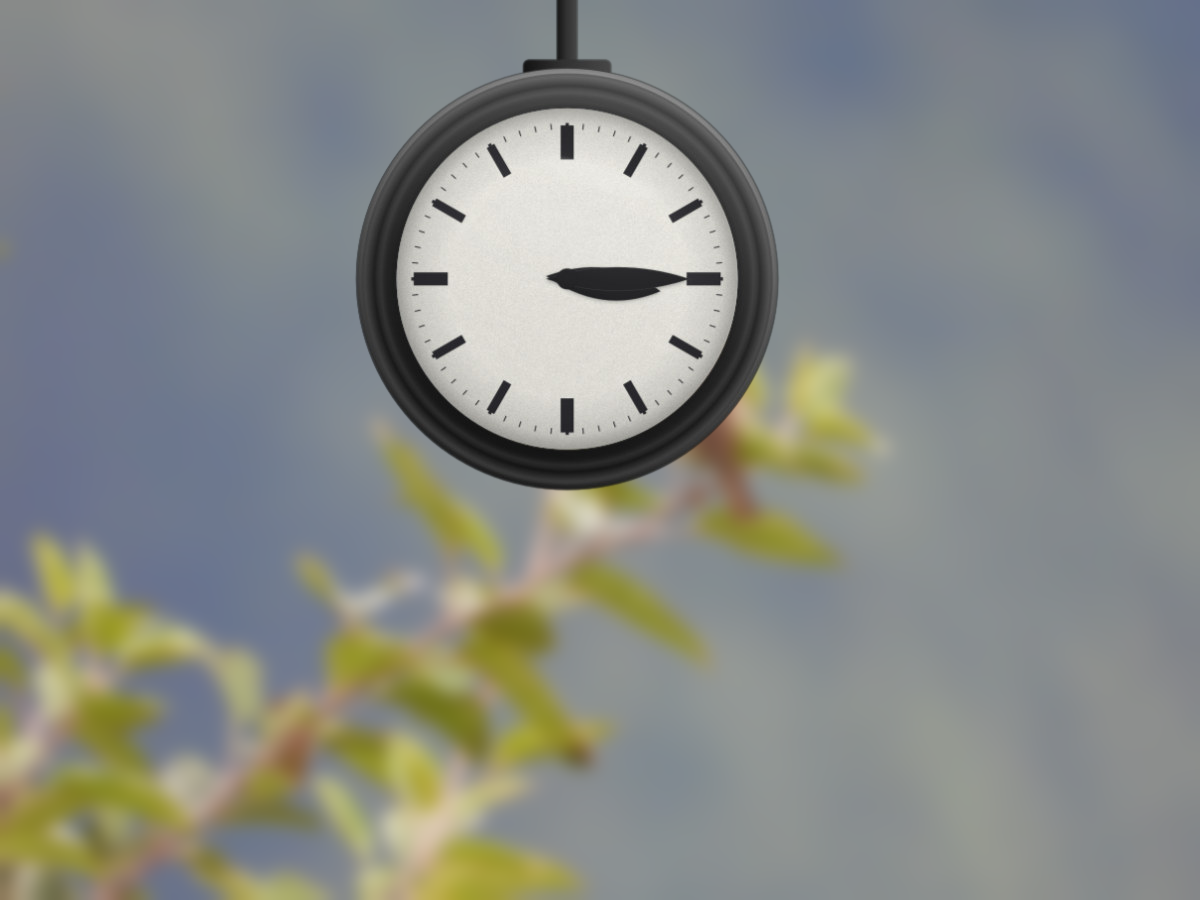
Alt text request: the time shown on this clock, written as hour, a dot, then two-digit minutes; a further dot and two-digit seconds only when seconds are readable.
3.15
